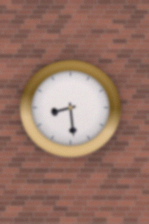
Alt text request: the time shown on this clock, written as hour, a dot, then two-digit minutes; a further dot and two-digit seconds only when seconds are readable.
8.29
